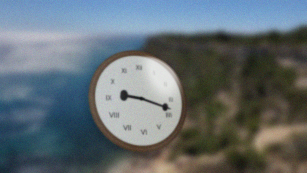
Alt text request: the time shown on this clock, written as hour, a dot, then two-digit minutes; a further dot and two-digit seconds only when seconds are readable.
9.18
